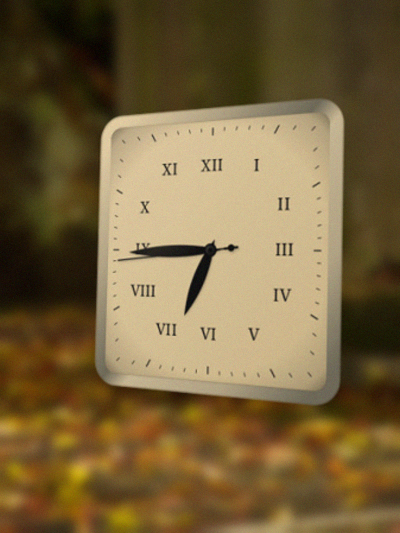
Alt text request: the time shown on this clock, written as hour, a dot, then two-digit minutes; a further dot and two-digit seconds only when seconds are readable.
6.44.44
